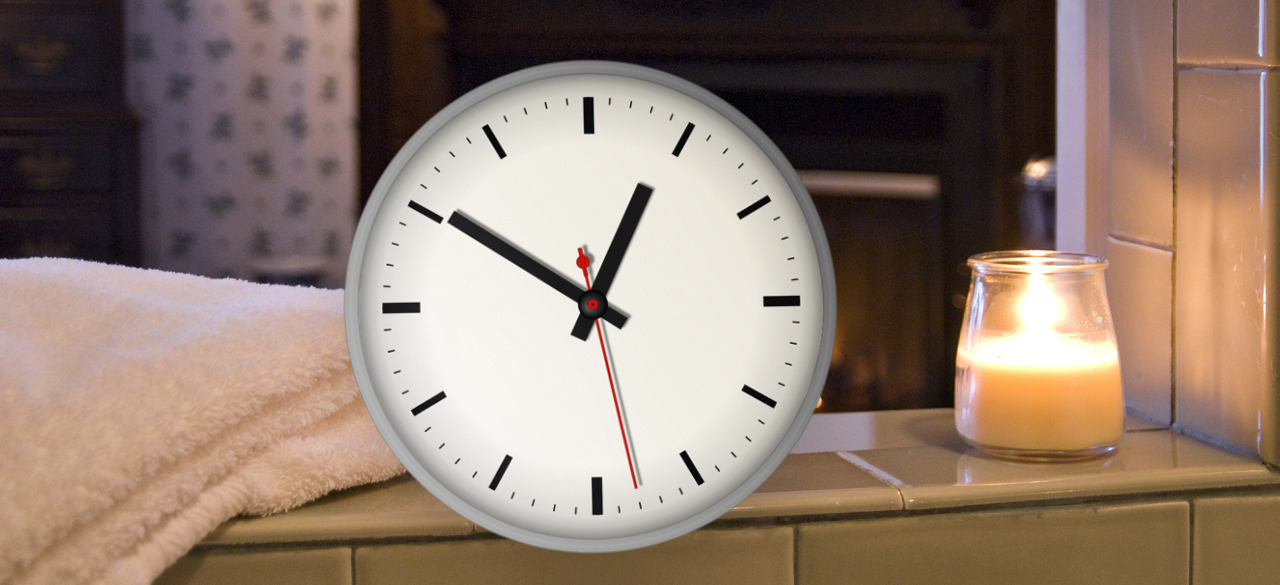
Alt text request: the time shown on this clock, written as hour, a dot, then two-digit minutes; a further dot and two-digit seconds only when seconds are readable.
12.50.28
